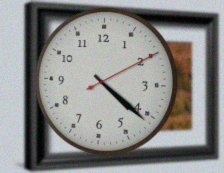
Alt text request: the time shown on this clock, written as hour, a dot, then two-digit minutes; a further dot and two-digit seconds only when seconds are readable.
4.21.10
